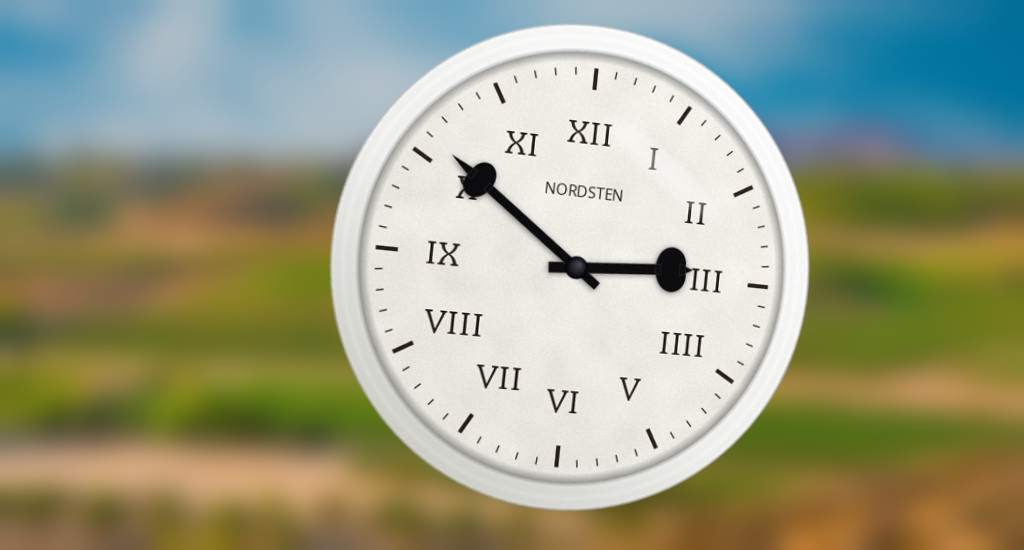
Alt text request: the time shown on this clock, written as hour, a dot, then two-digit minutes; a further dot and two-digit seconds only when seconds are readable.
2.51
